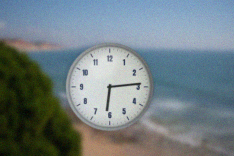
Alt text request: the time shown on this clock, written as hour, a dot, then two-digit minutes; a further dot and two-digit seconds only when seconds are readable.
6.14
